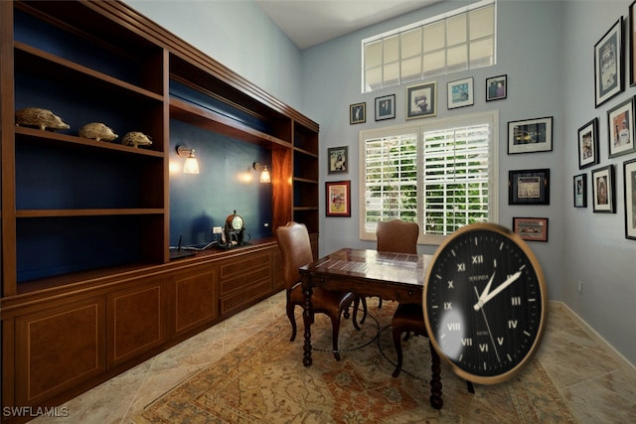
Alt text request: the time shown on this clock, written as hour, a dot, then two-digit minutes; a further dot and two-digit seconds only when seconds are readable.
1.10.27
